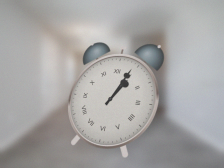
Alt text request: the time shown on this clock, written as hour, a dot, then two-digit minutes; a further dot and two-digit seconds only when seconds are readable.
1.04
